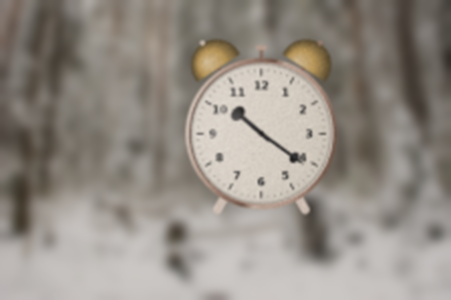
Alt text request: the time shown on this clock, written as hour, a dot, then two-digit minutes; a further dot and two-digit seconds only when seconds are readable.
10.21
